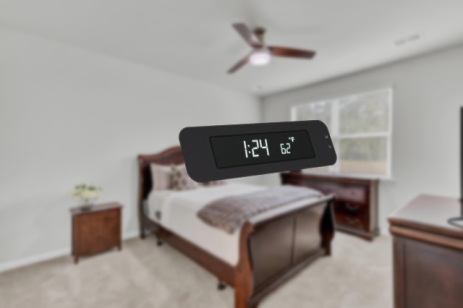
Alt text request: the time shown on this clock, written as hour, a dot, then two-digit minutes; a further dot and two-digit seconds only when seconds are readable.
1.24
